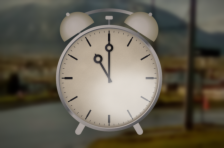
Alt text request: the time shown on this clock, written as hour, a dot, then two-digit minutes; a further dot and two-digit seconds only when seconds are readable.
11.00
